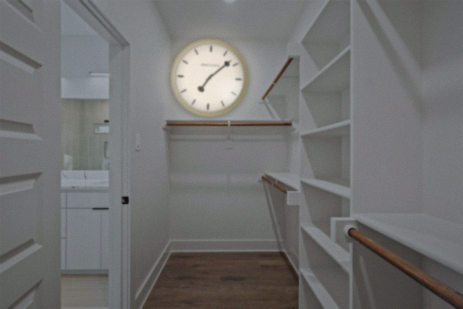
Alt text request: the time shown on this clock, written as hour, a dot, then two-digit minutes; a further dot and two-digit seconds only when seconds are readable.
7.08
